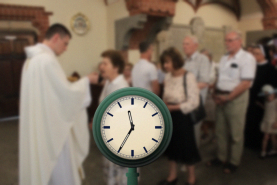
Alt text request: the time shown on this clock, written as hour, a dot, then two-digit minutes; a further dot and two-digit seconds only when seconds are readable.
11.35
